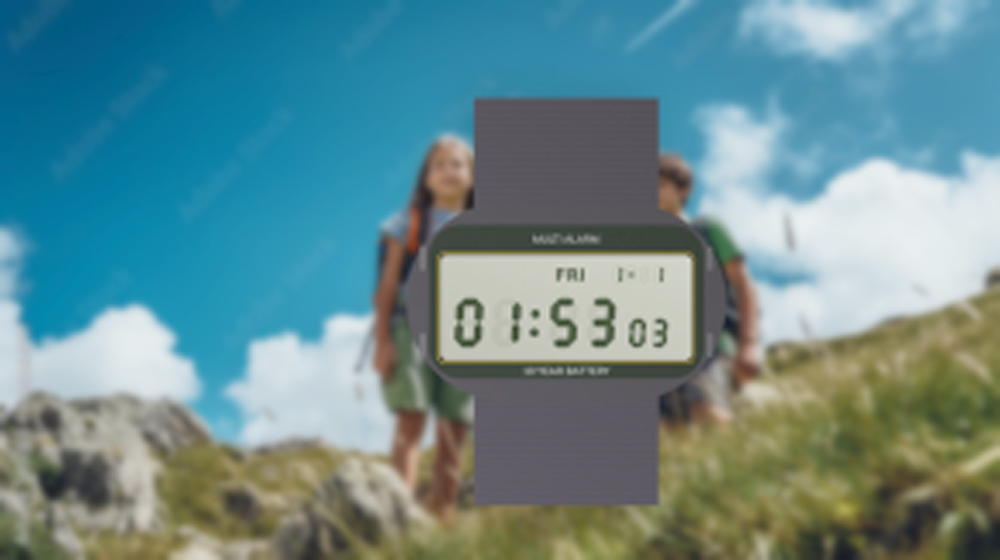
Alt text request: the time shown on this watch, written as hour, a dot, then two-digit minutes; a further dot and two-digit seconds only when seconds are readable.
1.53.03
